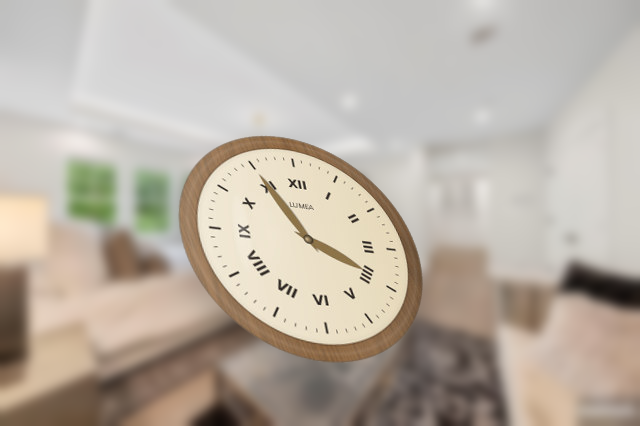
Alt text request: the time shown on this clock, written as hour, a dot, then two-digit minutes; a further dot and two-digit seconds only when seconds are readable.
3.55
